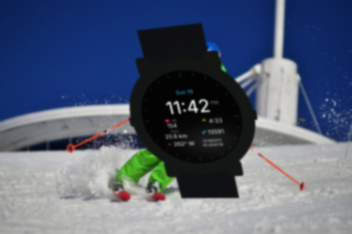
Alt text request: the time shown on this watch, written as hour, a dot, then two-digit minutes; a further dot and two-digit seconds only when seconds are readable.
11.42
